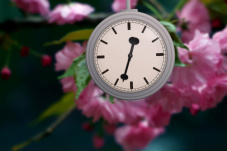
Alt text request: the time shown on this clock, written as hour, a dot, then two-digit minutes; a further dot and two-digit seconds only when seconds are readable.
12.33
